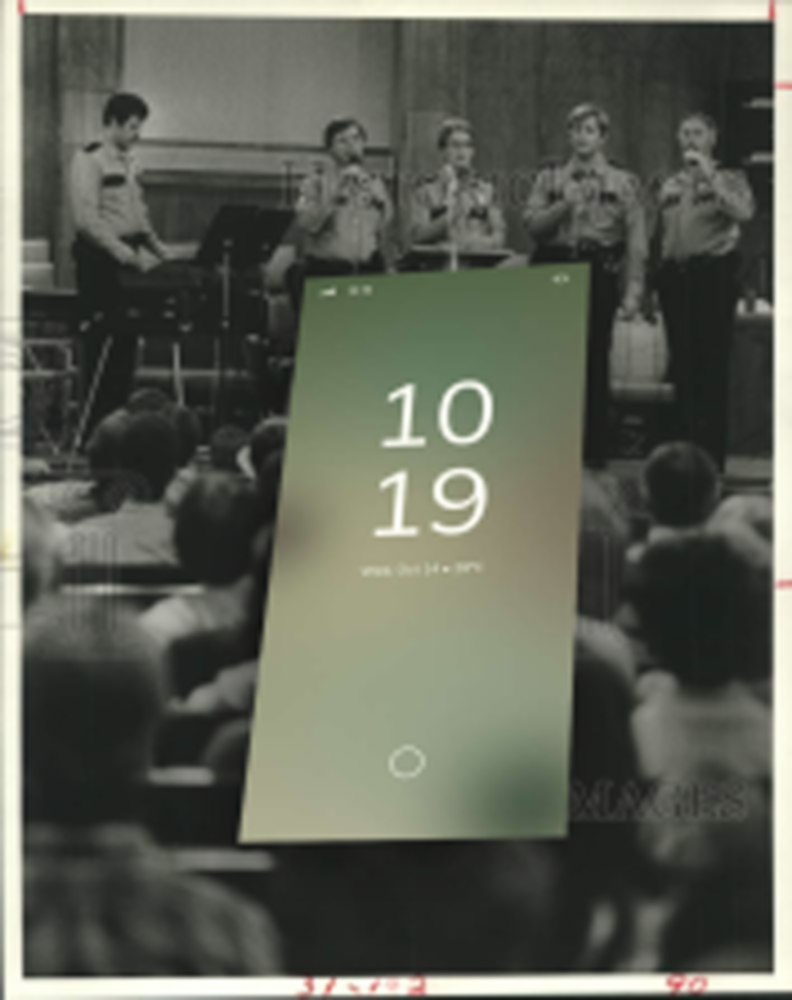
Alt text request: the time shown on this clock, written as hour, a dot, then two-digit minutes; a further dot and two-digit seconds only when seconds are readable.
10.19
